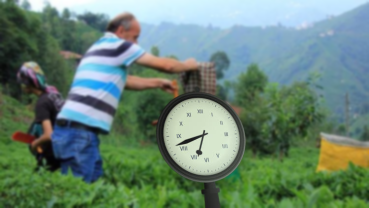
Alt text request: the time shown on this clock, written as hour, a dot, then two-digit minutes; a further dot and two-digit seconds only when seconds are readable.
6.42
